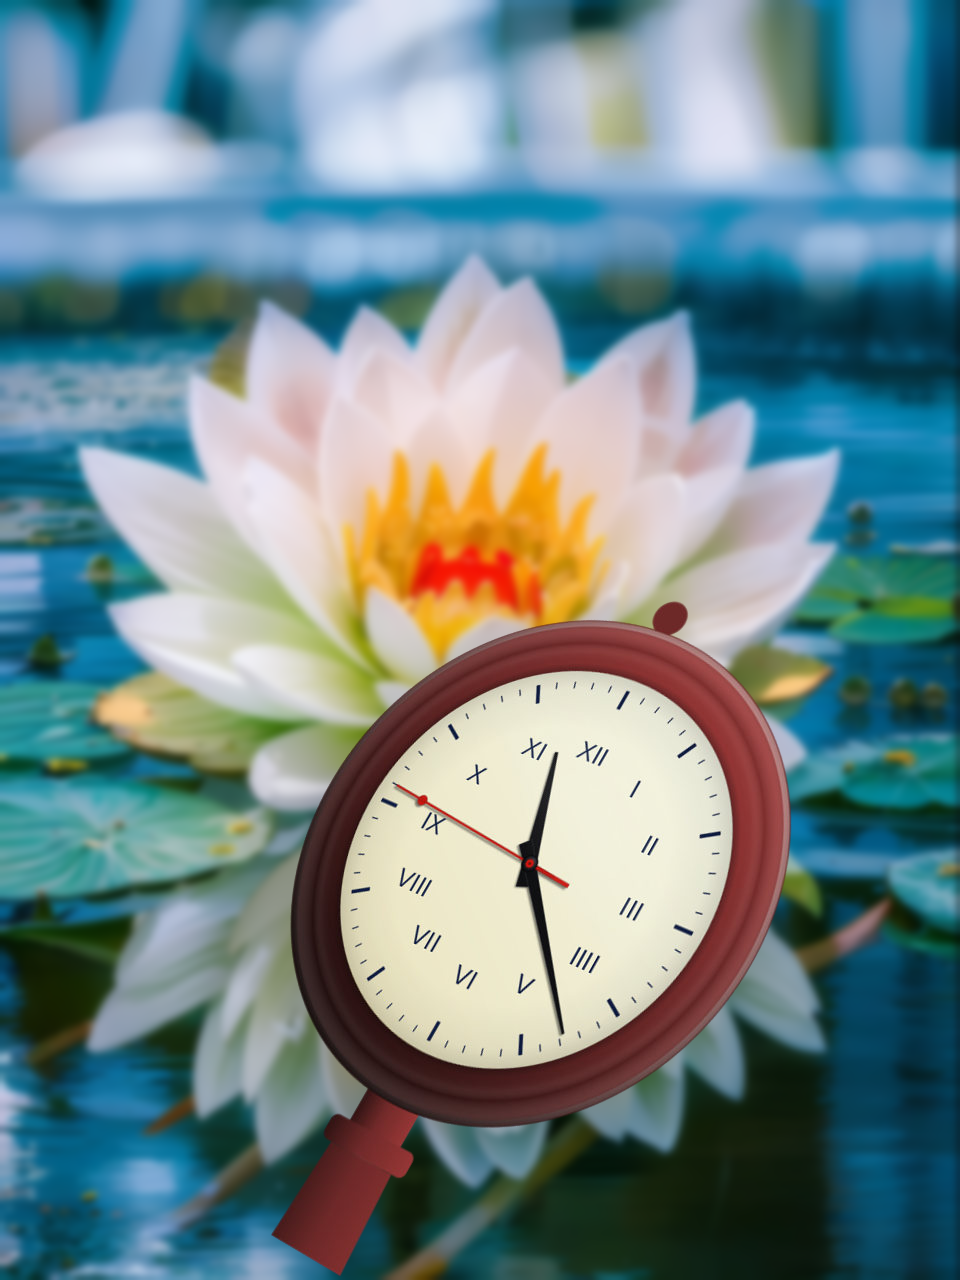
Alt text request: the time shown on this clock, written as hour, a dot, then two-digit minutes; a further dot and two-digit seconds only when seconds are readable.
11.22.46
